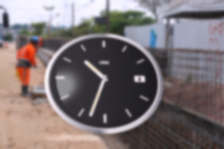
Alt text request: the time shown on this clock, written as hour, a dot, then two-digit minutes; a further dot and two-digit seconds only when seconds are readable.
10.33
